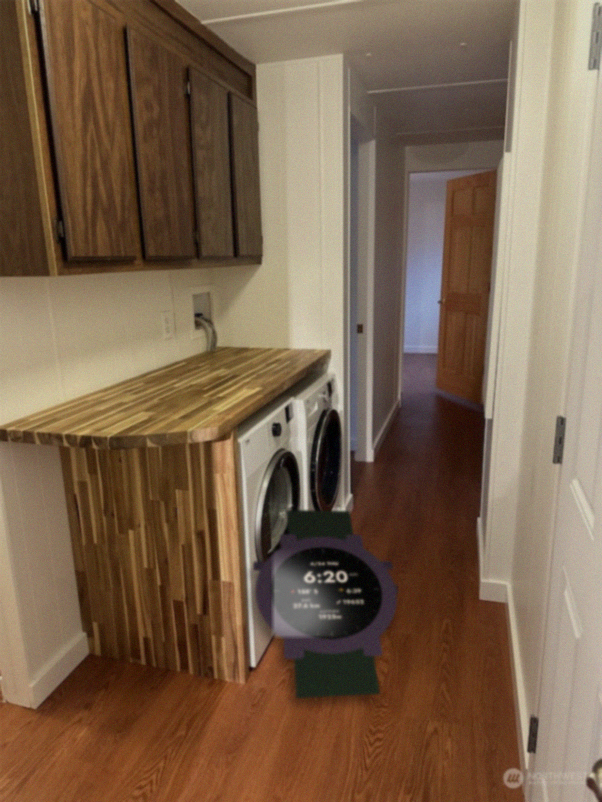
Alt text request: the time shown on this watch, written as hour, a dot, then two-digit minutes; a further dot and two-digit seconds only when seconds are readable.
6.20
